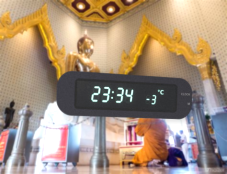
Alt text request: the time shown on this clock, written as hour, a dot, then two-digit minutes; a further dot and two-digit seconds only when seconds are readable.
23.34
